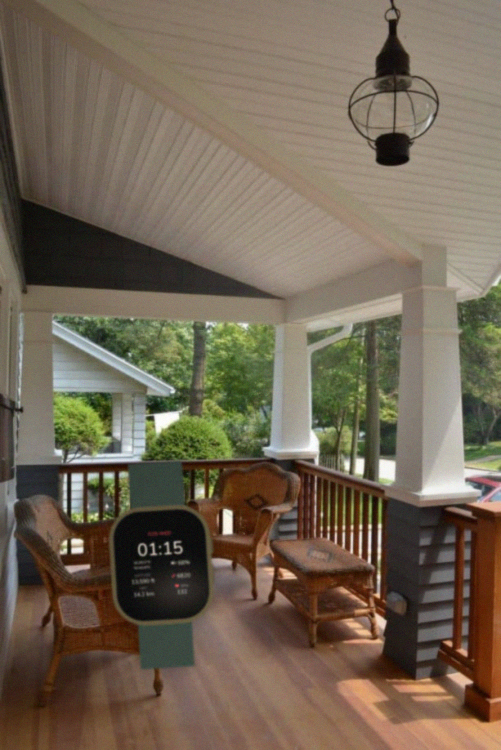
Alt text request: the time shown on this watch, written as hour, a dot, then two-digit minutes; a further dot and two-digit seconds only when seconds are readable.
1.15
